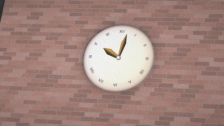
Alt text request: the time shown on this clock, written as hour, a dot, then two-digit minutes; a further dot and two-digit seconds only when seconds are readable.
10.02
